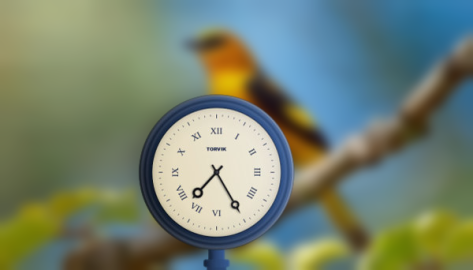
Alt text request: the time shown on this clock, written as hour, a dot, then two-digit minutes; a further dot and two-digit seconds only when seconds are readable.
7.25
